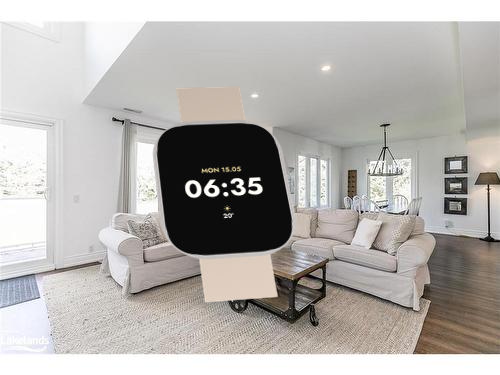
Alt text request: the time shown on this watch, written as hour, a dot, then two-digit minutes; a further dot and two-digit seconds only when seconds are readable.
6.35
